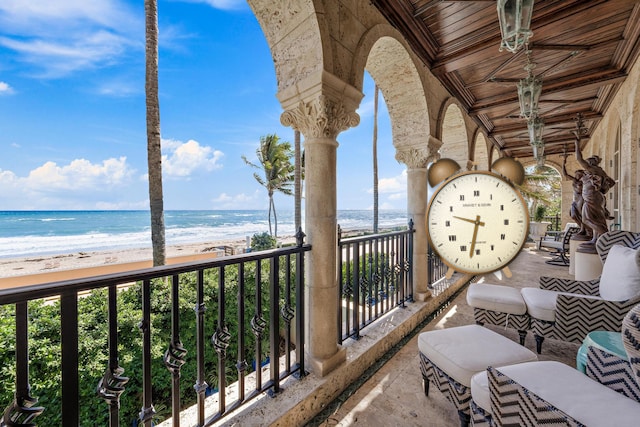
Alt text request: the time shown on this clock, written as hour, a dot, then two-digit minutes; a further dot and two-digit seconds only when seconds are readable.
9.32
